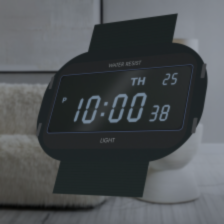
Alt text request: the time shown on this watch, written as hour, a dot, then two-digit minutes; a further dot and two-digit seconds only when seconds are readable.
10.00.38
